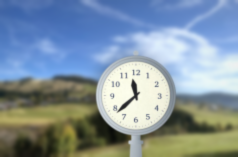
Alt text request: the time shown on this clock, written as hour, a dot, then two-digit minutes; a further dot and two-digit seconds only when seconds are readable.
11.38
